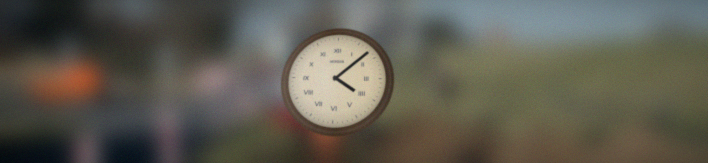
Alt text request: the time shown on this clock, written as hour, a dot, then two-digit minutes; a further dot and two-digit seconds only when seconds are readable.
4.08
